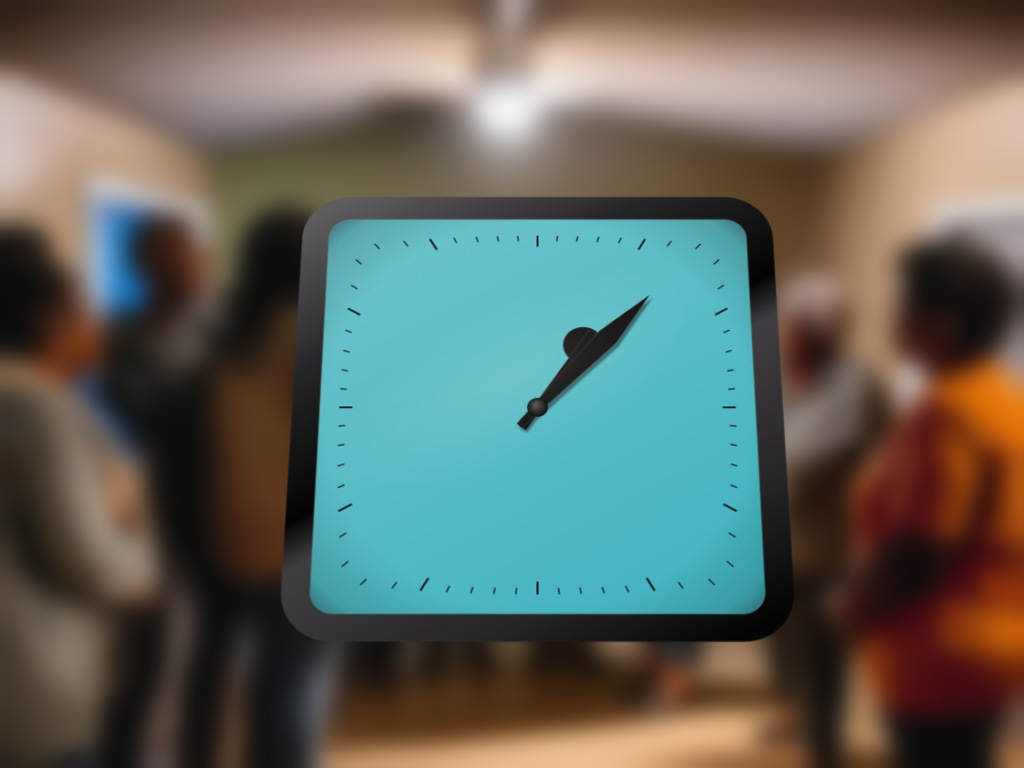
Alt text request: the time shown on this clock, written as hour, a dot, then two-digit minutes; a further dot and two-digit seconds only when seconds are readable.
1.07
